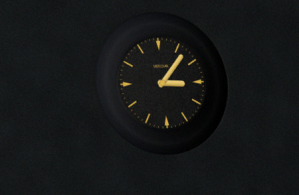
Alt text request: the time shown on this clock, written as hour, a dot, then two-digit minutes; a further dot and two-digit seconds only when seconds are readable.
3.07
